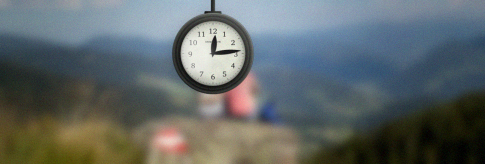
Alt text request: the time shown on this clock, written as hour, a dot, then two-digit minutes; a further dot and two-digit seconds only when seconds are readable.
12.14
